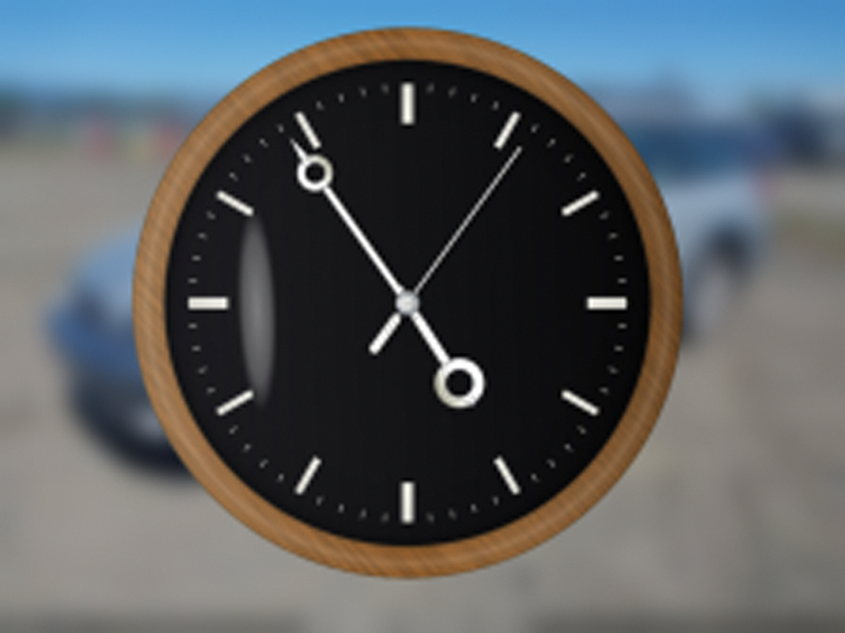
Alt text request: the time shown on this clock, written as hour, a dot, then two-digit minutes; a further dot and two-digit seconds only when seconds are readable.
4.54.06
